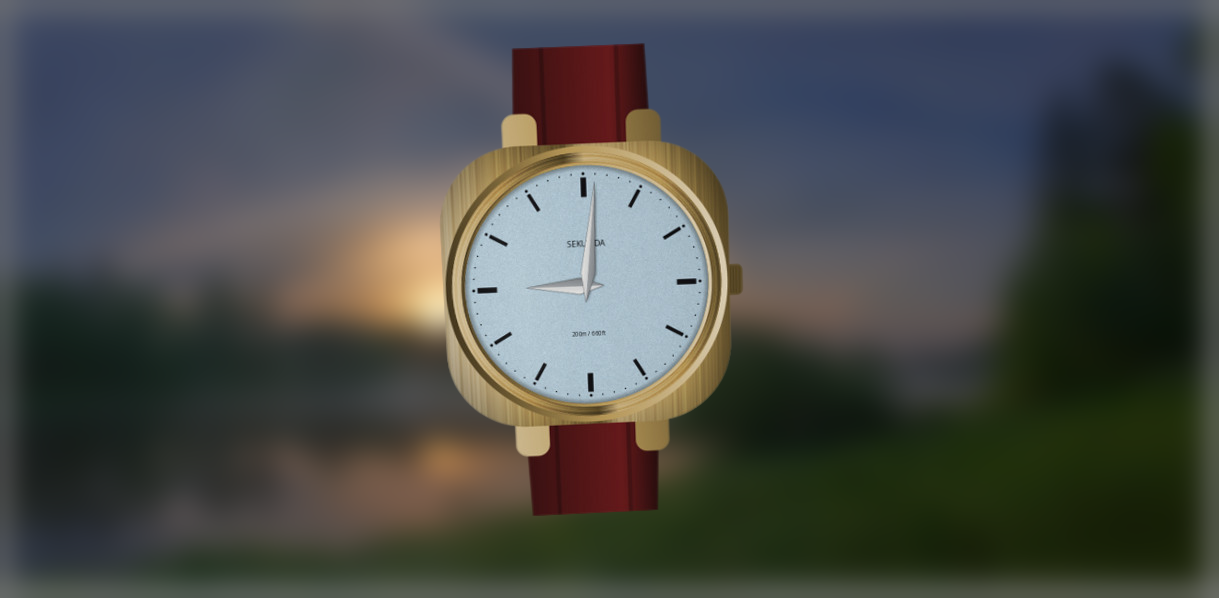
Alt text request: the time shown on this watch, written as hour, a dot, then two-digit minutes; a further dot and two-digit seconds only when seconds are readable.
9.01
